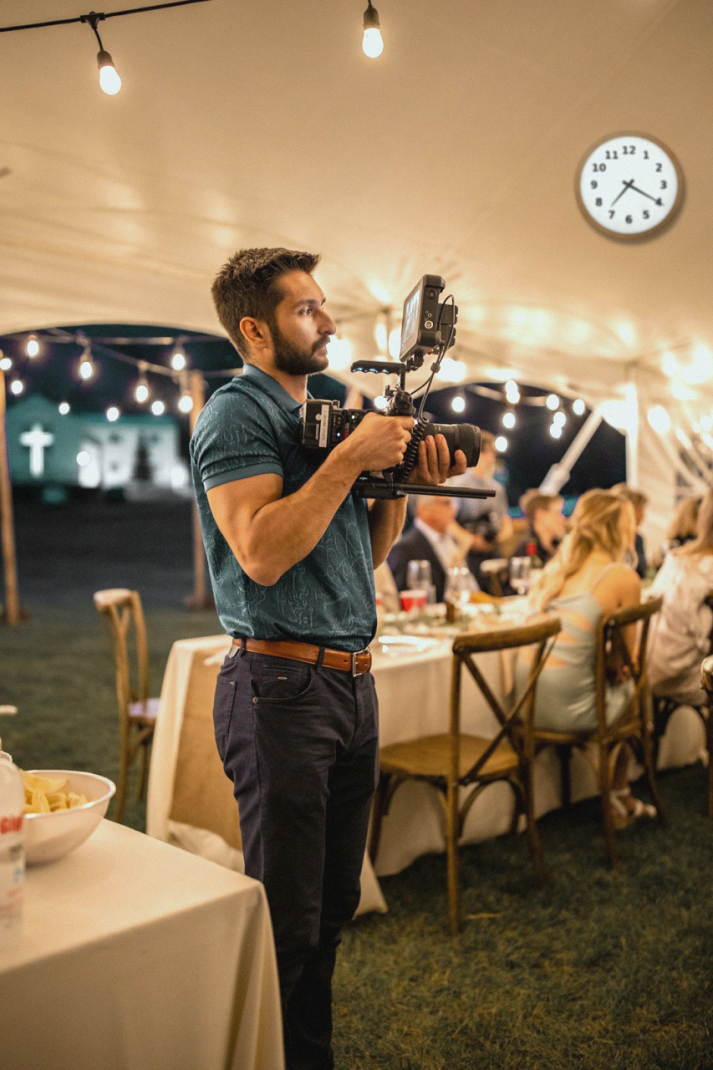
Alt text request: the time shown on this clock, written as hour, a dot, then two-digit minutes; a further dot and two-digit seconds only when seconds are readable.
7.20
